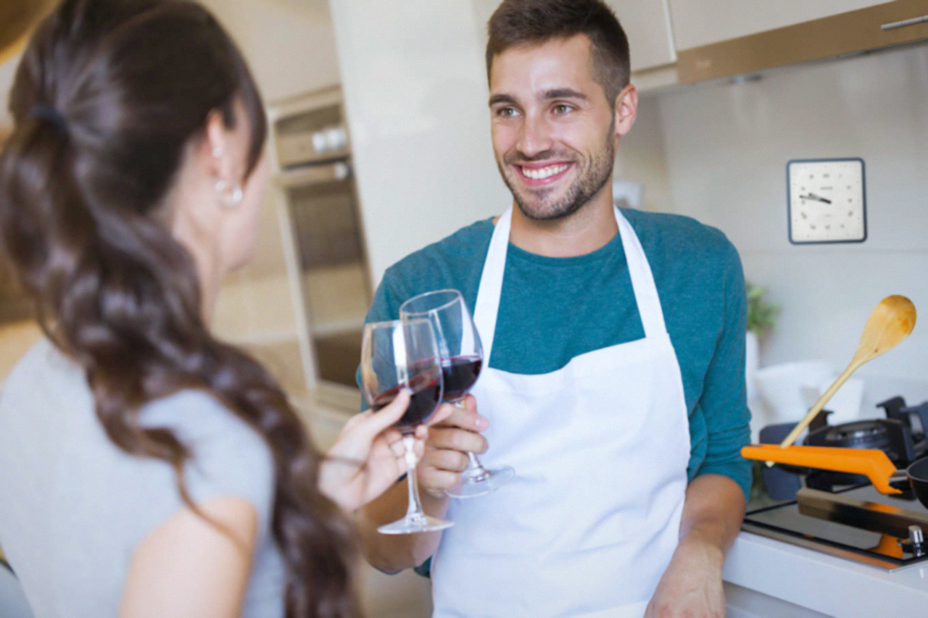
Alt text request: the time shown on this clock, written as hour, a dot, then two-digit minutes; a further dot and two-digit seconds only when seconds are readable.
9.47
